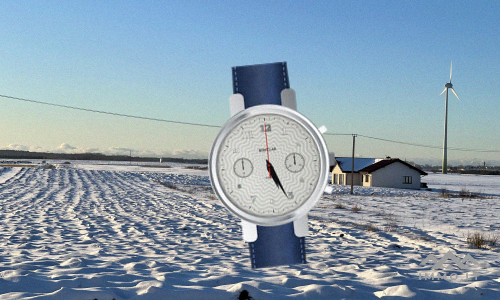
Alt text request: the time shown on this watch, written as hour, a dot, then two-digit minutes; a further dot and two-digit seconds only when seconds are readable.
5.26
